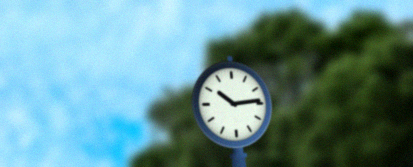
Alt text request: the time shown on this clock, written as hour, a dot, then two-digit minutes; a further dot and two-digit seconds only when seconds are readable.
10.14
